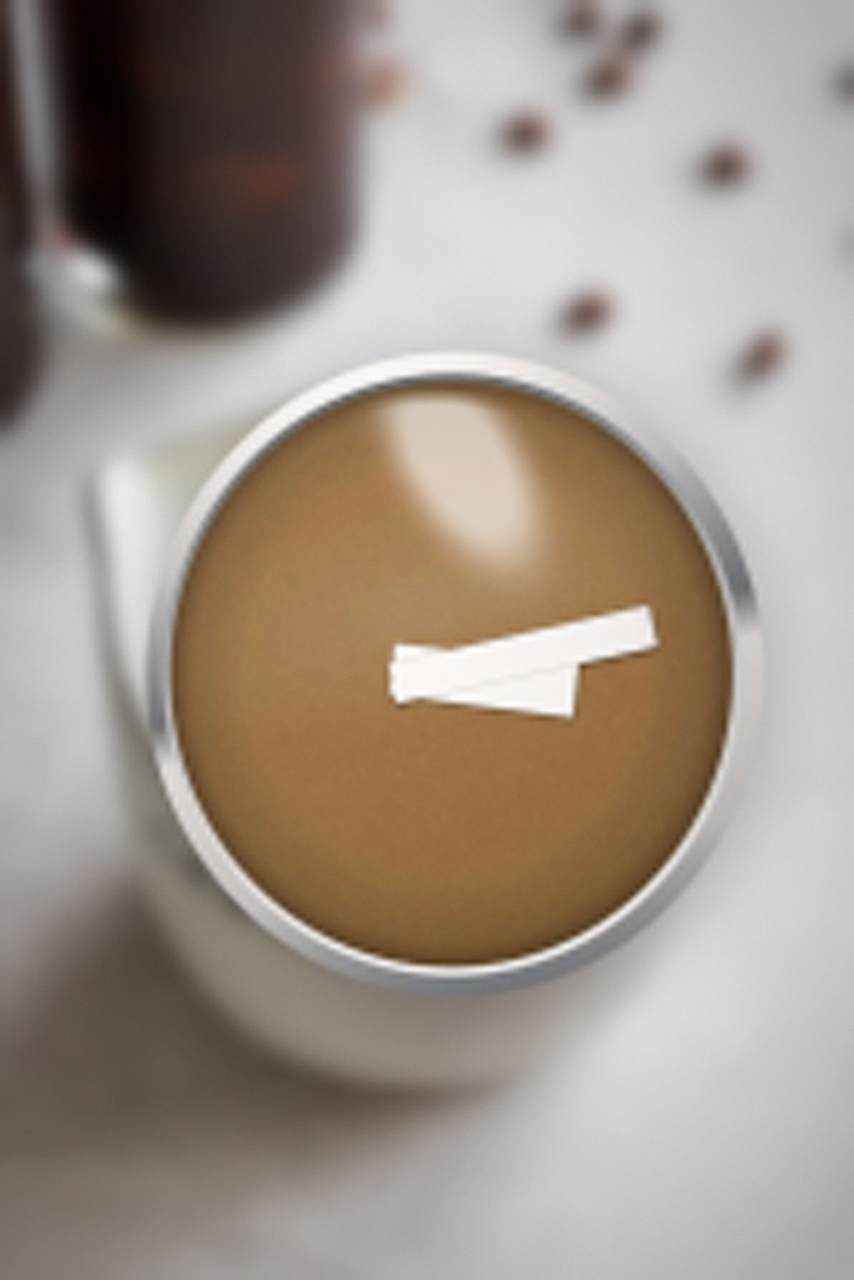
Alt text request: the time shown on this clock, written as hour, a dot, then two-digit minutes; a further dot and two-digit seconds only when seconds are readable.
3.13
